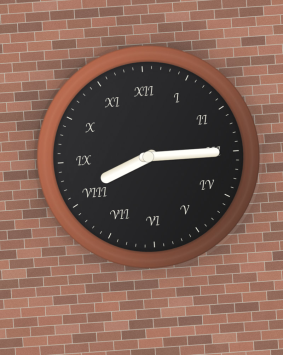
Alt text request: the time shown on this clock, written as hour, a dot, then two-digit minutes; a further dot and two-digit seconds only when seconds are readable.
8.15
